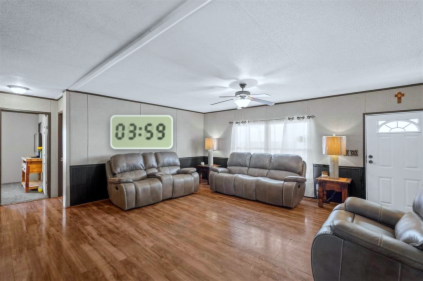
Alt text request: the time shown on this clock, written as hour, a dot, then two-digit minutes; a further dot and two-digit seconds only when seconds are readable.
3.59
